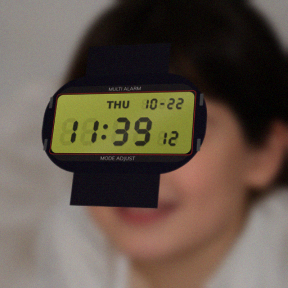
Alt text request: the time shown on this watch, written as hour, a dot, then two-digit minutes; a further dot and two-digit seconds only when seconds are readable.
11.39.12
